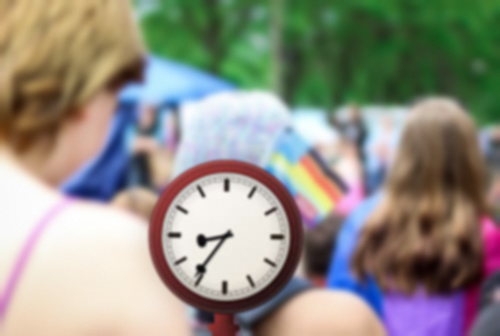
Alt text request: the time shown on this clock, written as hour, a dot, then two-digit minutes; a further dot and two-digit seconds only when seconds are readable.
8.36
